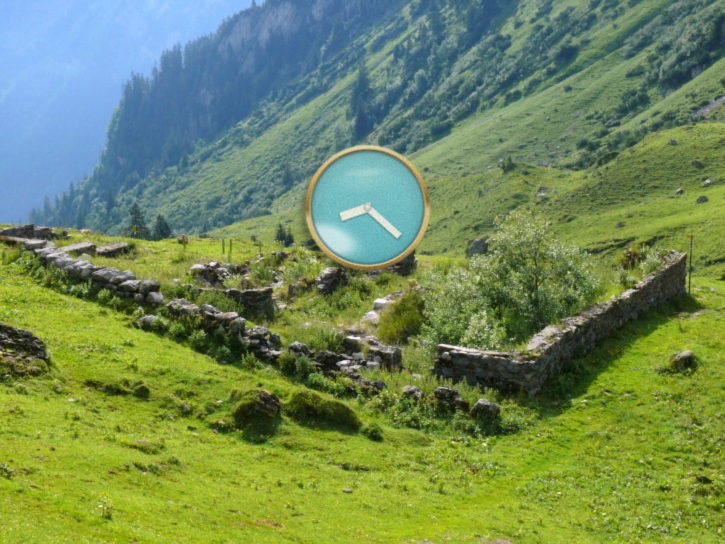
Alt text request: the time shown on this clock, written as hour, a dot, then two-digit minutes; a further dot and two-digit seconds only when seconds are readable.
8.22
